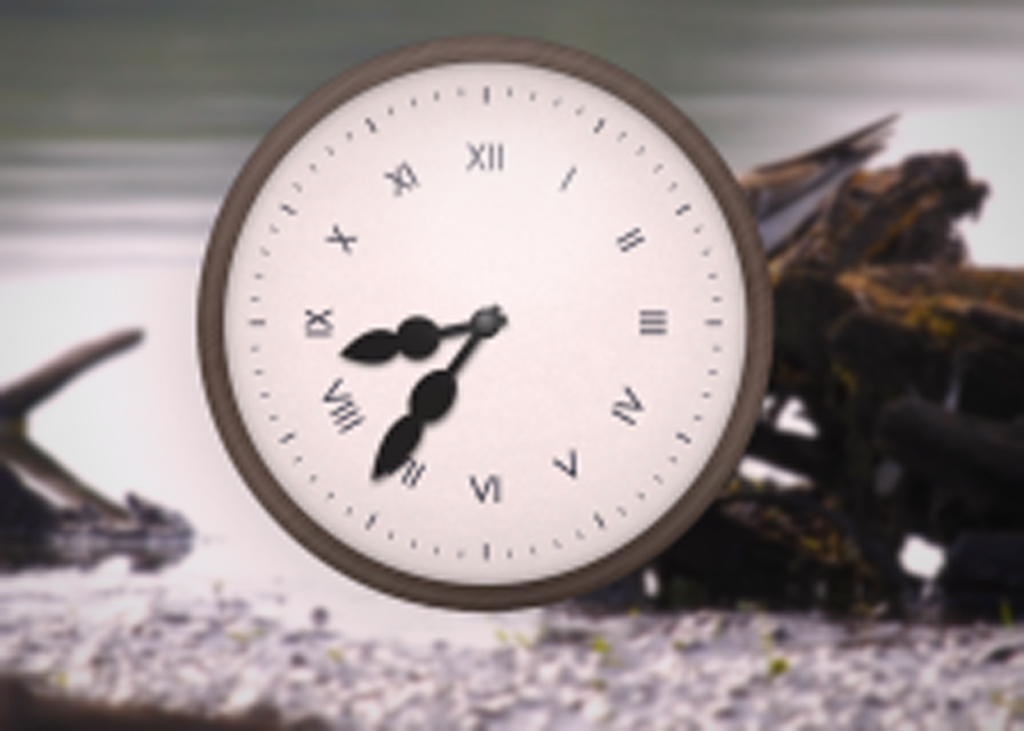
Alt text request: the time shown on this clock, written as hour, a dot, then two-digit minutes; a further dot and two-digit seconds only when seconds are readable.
8.36
